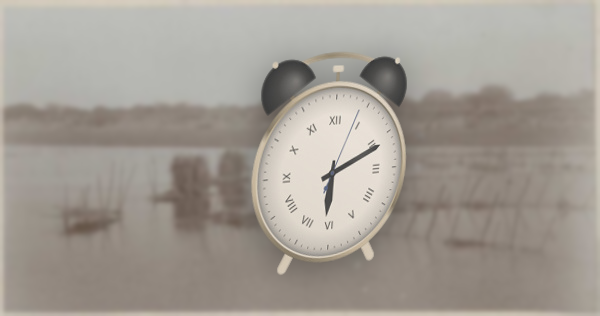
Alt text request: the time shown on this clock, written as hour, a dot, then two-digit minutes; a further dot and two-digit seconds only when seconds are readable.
6.11.04
